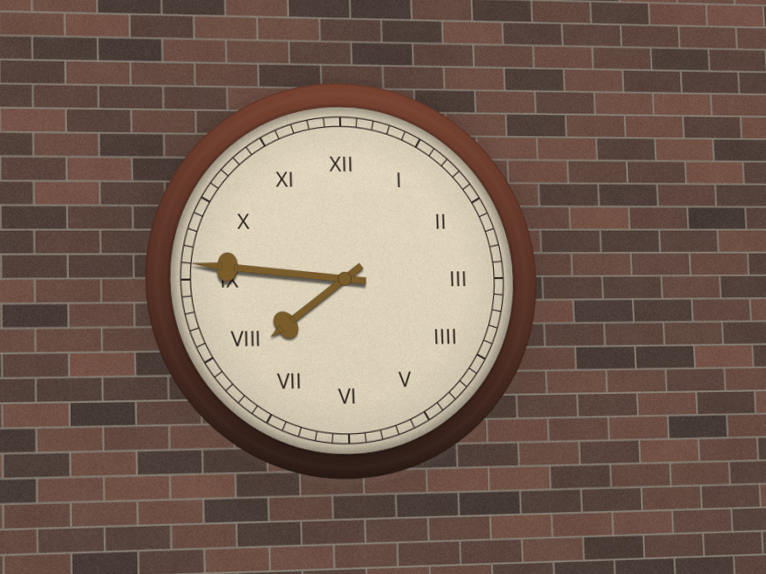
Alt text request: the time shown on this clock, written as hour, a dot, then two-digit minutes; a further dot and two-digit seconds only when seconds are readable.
7.46
